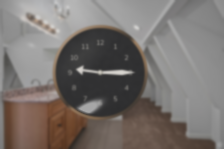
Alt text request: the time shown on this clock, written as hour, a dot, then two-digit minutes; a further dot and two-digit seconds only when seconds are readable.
9.15
